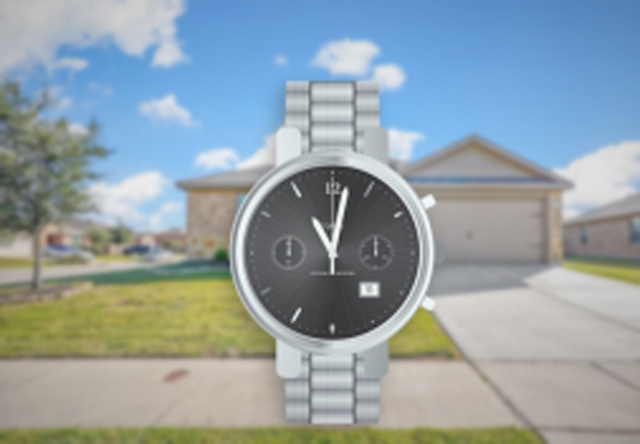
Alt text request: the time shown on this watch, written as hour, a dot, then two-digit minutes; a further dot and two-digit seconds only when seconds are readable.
11.02
